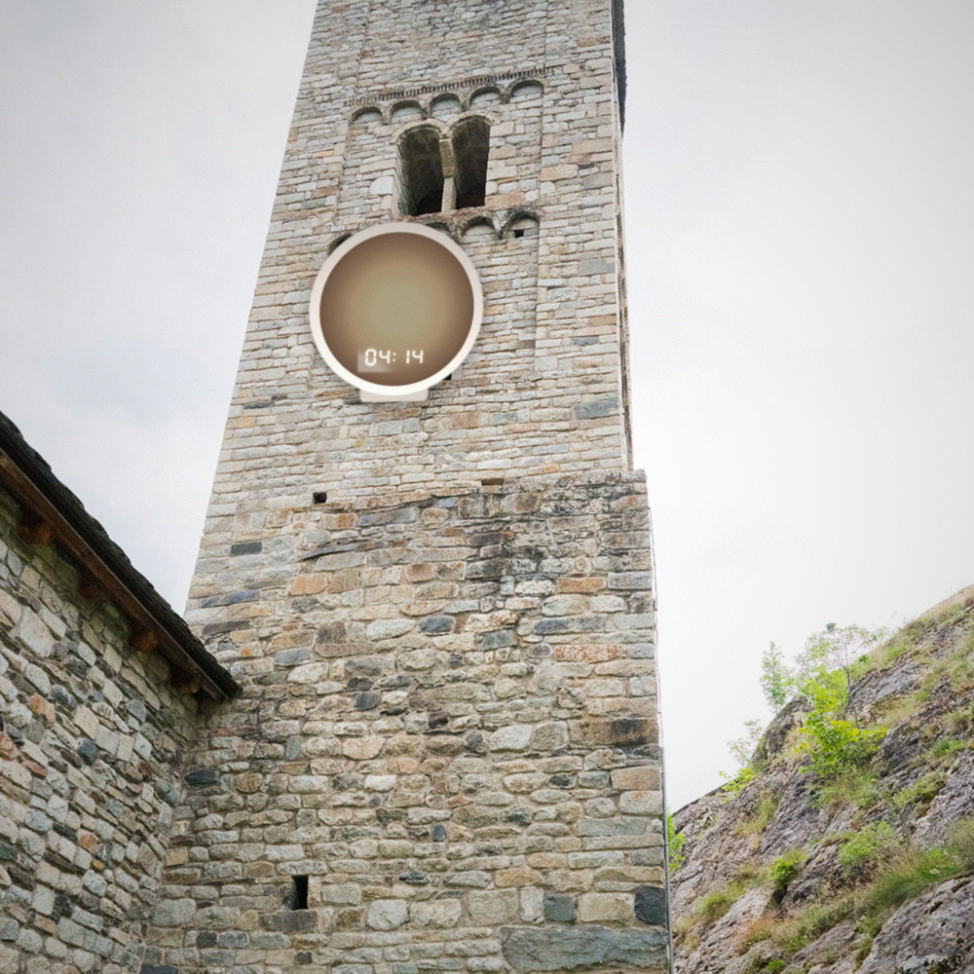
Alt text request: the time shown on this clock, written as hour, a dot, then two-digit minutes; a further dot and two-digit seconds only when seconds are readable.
4.14
